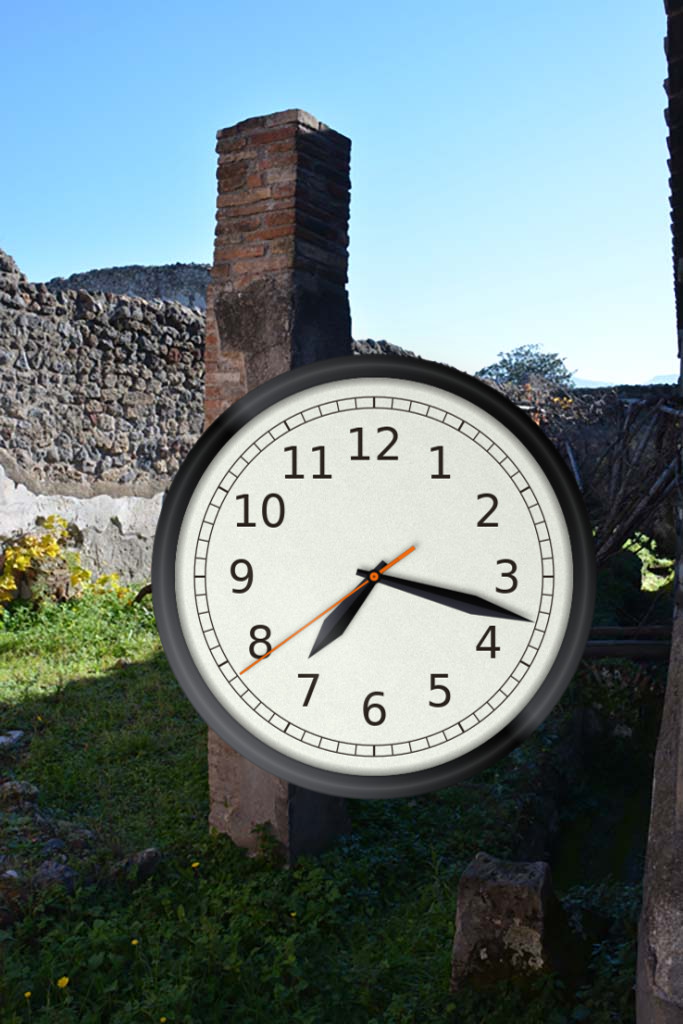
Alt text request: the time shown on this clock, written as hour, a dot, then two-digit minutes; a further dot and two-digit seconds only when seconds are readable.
7.17.39
